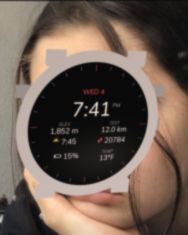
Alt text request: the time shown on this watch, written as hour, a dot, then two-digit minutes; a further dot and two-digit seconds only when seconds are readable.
7.41
